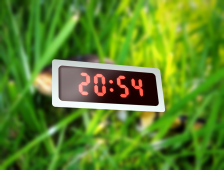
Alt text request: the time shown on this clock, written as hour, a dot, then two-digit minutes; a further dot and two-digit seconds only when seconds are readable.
20.54
